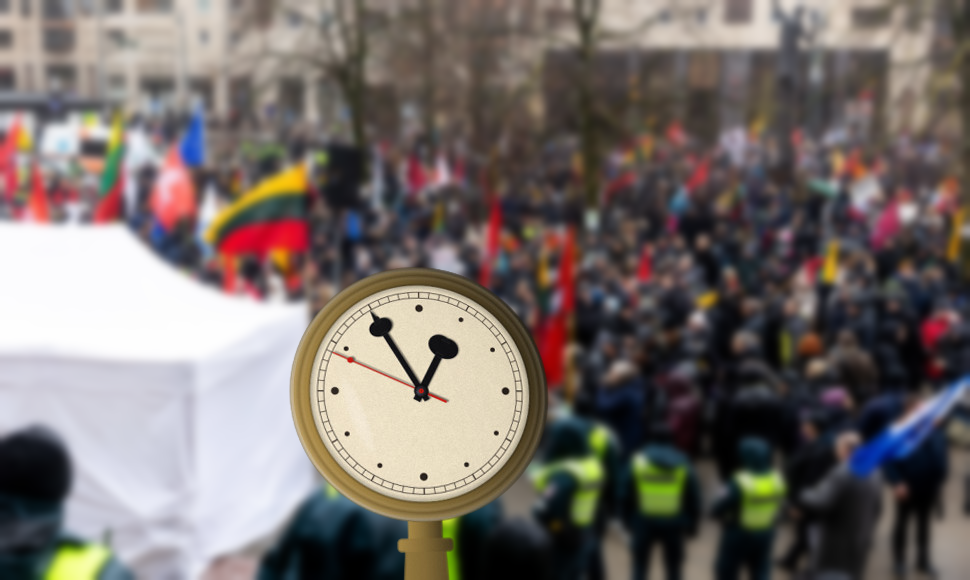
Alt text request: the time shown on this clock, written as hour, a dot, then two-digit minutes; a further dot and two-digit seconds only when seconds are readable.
12.54.49
